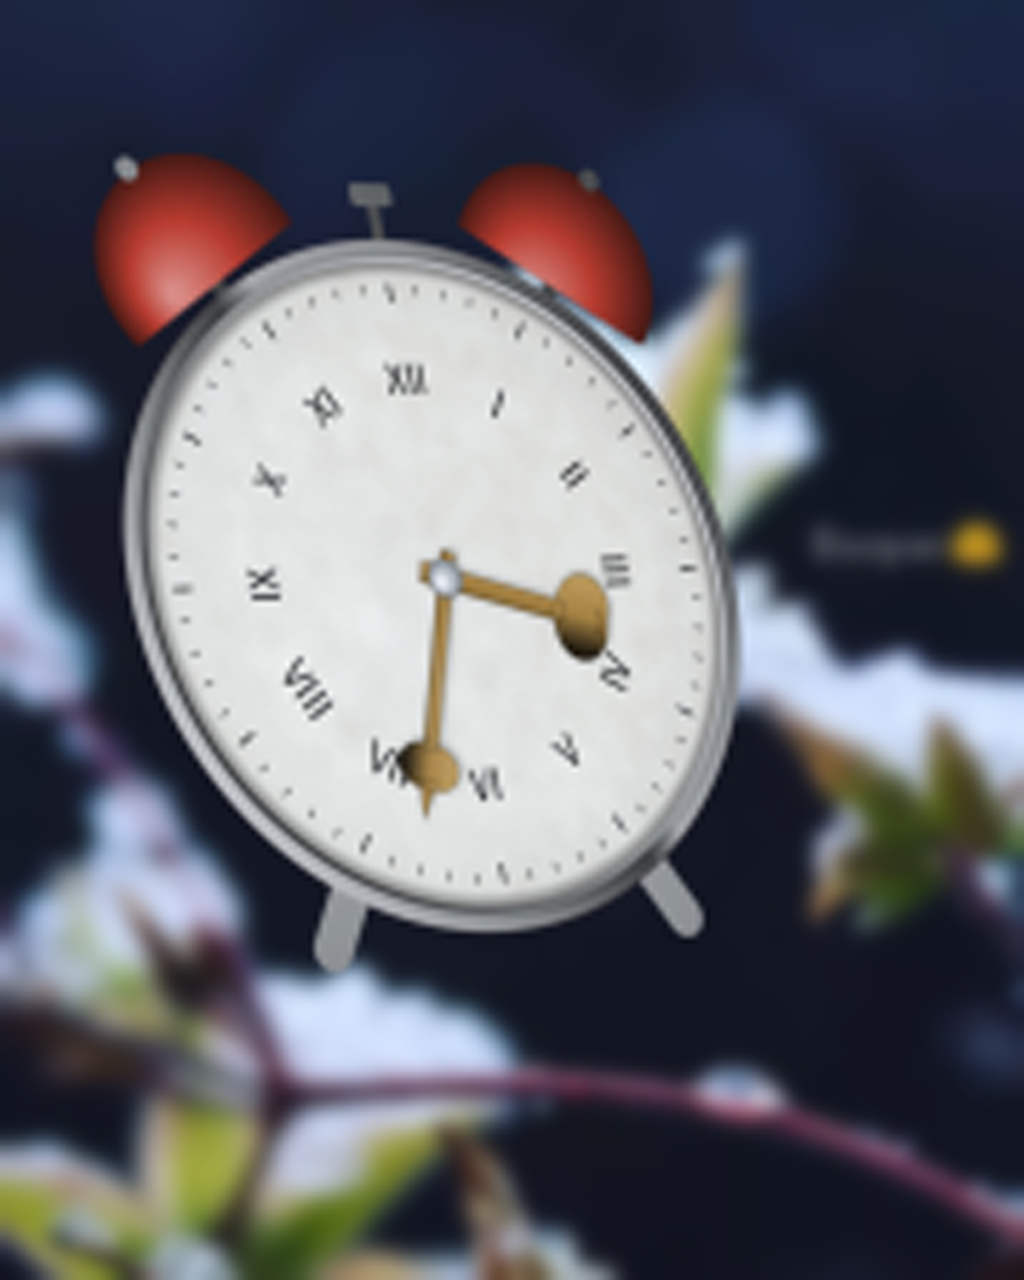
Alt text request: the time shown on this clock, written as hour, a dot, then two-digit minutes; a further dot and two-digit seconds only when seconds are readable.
3.33
